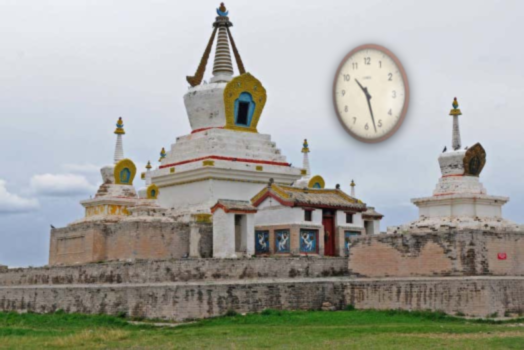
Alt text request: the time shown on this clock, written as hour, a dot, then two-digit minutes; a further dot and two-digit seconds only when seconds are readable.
10.27
